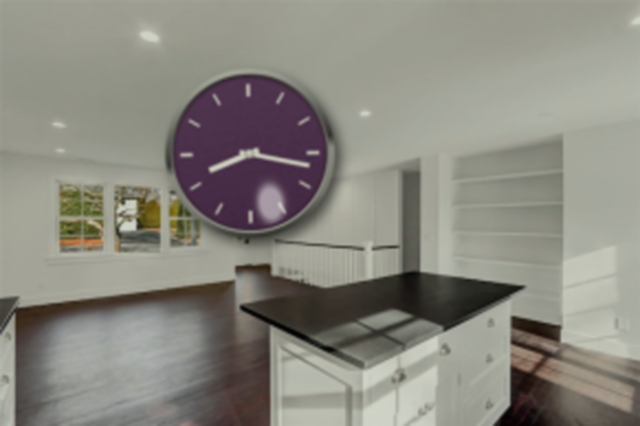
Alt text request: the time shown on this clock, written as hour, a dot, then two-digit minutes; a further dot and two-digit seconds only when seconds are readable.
8.17
